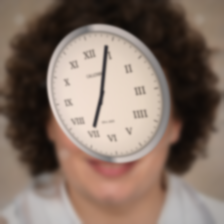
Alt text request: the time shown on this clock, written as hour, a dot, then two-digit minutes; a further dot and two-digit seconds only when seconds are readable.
7.04
